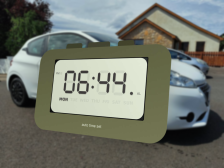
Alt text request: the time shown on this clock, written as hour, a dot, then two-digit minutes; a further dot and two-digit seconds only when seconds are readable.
6.44
